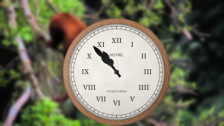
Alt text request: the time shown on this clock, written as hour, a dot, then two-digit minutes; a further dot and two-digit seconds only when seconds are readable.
10.53
